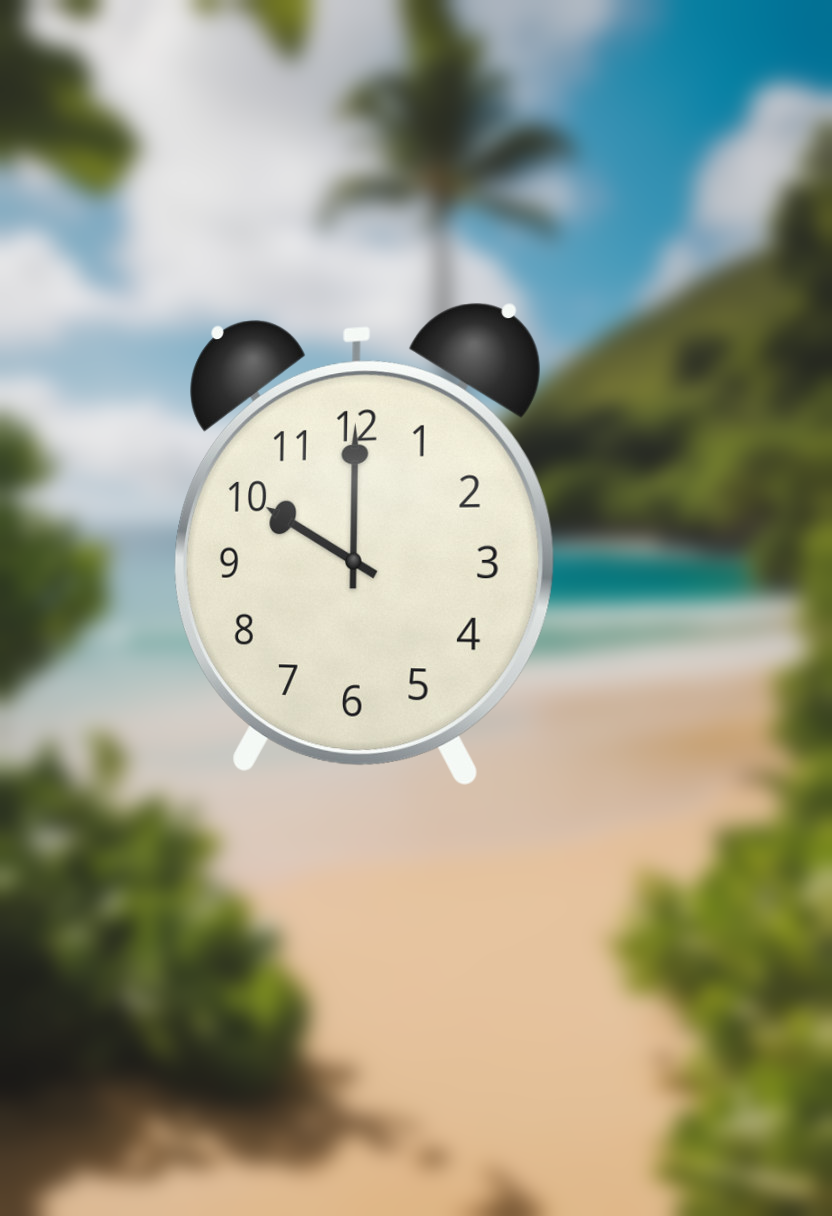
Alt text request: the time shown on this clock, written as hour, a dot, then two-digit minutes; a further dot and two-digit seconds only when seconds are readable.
10.00
